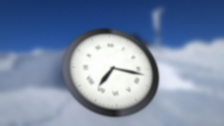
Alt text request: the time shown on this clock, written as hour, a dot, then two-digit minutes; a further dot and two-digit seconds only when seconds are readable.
7.17
